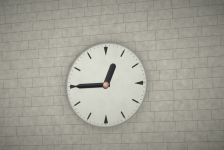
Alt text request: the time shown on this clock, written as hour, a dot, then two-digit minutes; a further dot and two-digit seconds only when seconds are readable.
12.45
